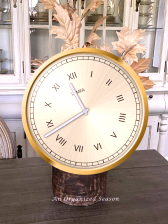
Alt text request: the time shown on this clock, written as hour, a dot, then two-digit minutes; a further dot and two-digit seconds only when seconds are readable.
11.43
